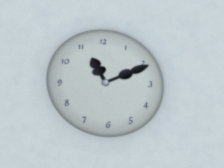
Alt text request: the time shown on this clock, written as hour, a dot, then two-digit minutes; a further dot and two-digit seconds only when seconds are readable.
11.11
